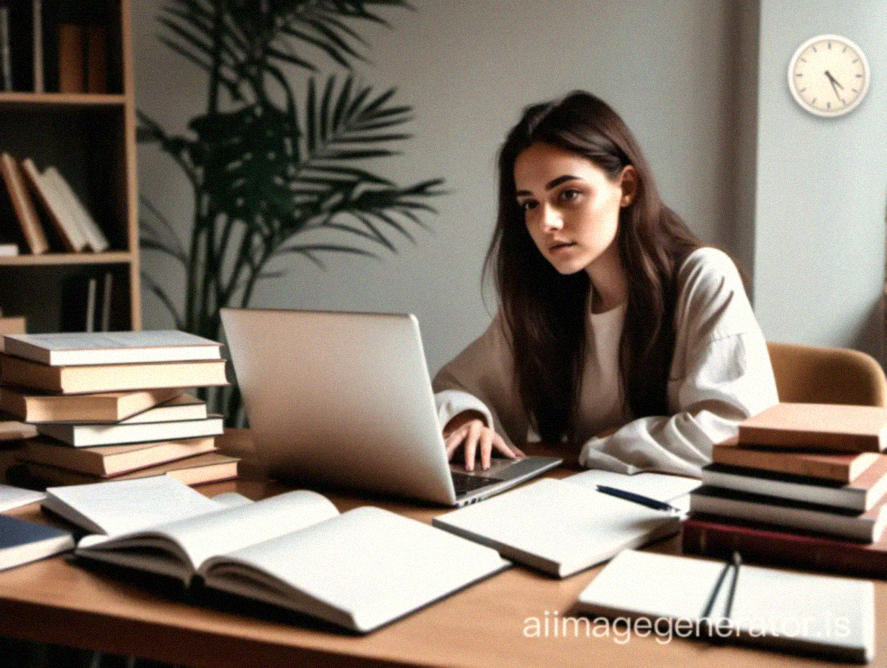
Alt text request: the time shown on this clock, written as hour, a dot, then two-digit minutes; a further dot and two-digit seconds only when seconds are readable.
4.26
